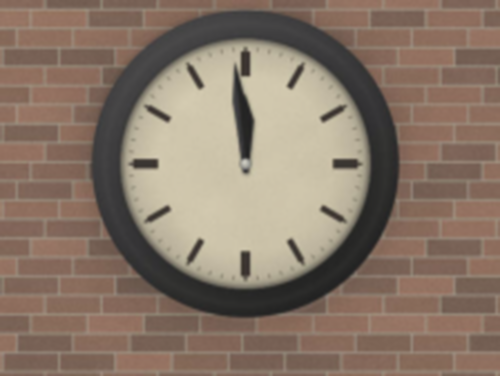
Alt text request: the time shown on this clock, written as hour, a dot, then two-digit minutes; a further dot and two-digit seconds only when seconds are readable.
11.59
